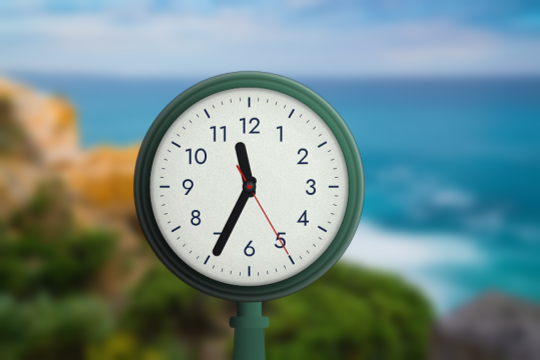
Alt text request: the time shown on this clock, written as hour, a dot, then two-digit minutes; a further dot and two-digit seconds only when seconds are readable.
11.34.25
